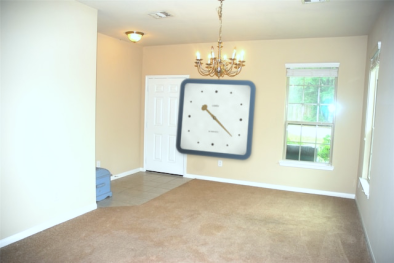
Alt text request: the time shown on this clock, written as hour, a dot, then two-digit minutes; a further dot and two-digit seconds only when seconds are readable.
10.22
